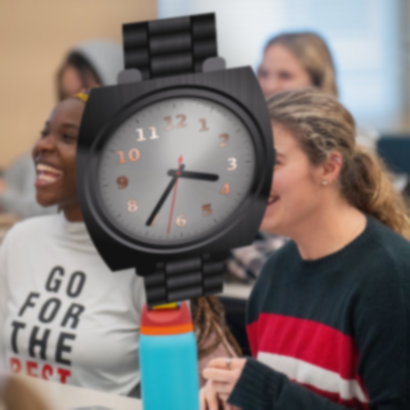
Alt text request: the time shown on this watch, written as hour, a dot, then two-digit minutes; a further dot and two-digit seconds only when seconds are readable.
3.35.32
